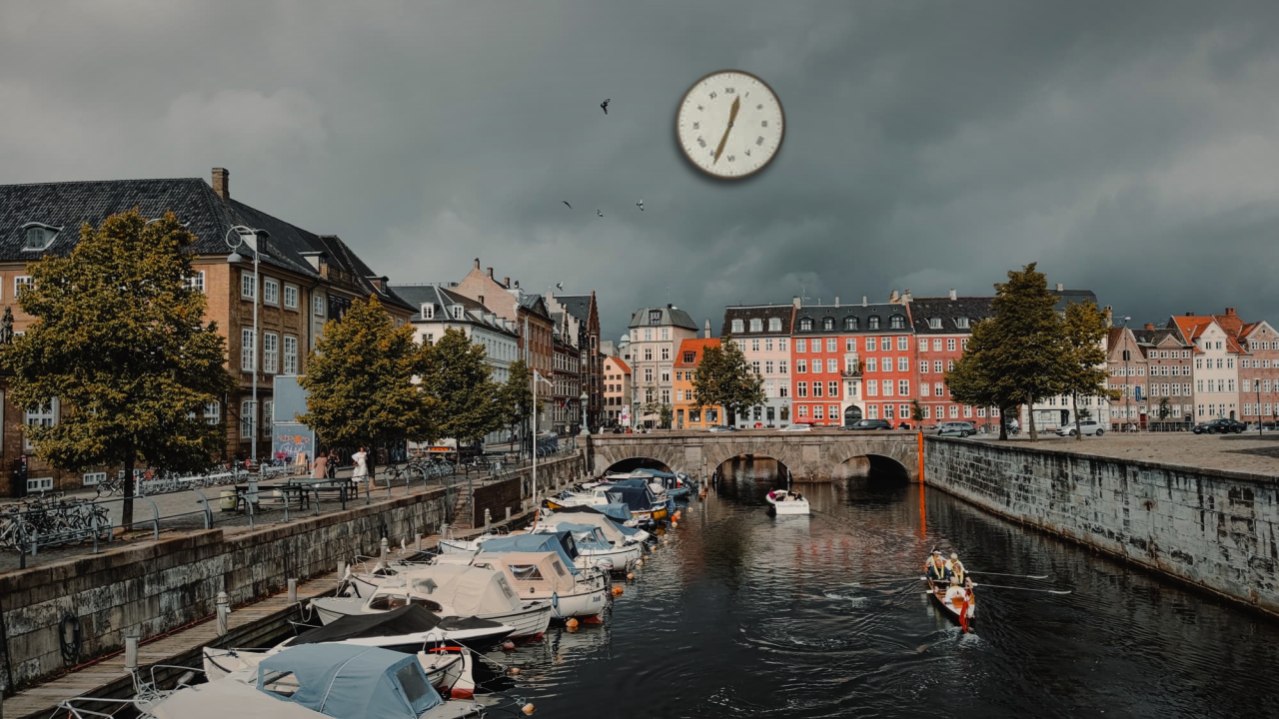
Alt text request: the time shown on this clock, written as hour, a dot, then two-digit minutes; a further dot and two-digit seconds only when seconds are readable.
12.34
